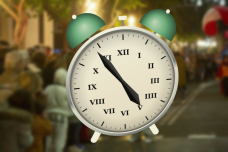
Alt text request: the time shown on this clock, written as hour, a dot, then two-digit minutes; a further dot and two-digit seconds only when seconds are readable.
4.54
